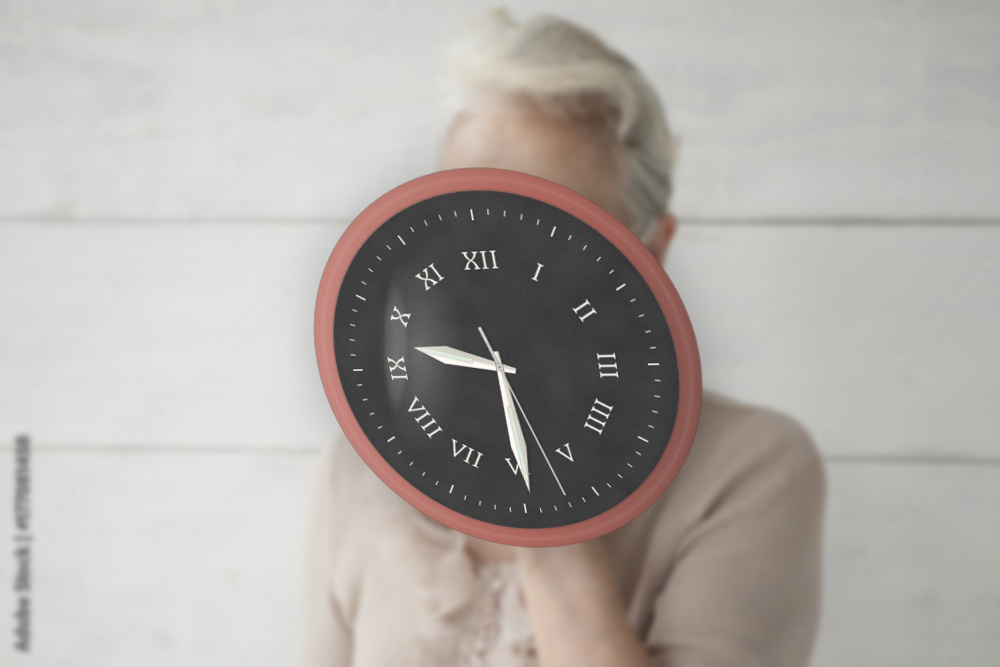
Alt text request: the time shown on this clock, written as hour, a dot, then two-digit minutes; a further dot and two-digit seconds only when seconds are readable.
9.29.27
